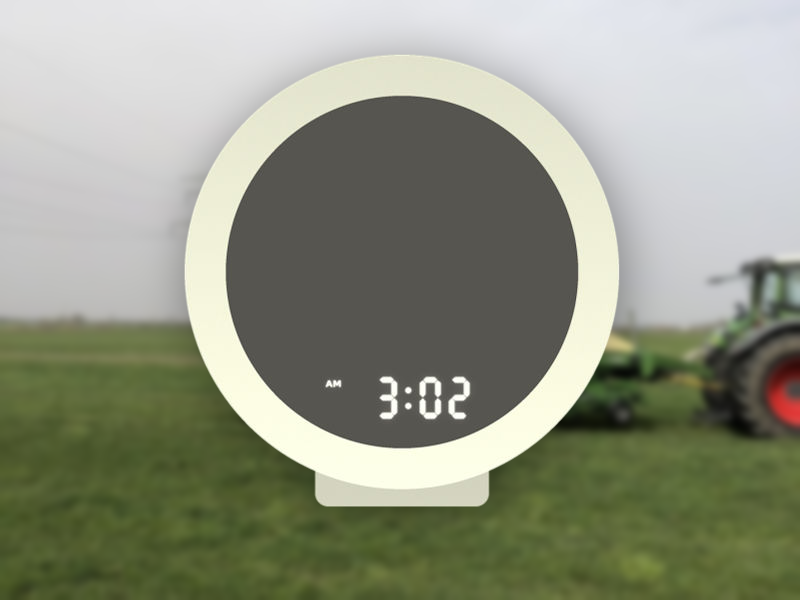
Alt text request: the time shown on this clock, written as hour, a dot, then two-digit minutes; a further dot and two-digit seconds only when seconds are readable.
3.02
